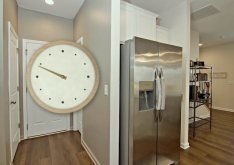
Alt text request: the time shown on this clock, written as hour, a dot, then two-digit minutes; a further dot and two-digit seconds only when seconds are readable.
9.49
